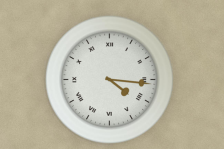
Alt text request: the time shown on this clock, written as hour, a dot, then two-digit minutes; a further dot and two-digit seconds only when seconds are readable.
4.16
